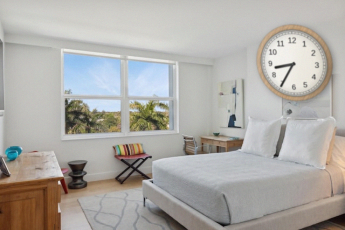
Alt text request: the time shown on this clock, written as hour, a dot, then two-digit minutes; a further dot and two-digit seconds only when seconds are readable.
8.35
